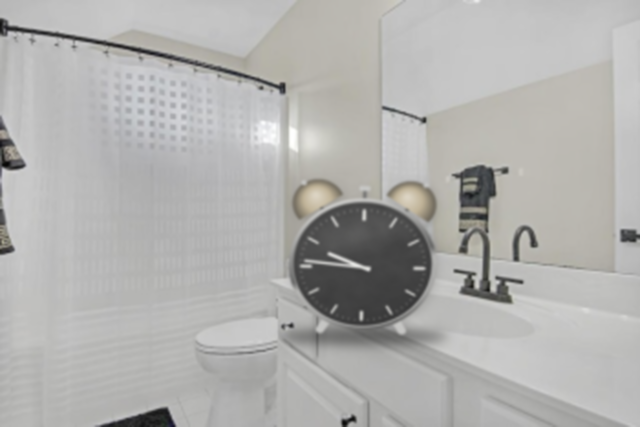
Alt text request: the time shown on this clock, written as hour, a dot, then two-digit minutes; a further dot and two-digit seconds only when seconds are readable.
9.46
